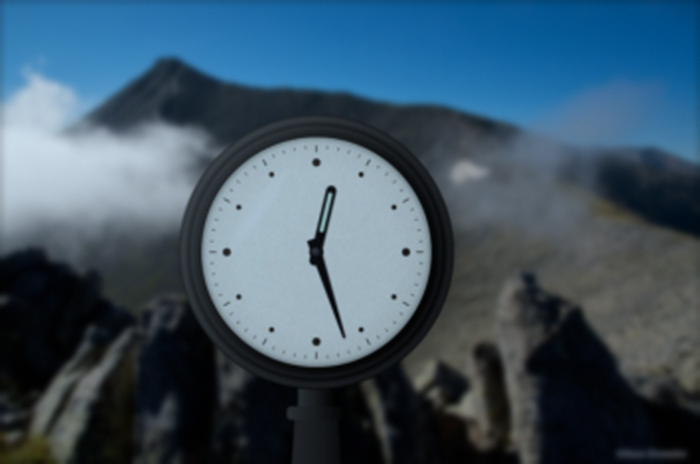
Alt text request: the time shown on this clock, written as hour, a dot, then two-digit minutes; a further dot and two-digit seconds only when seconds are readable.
12.27
